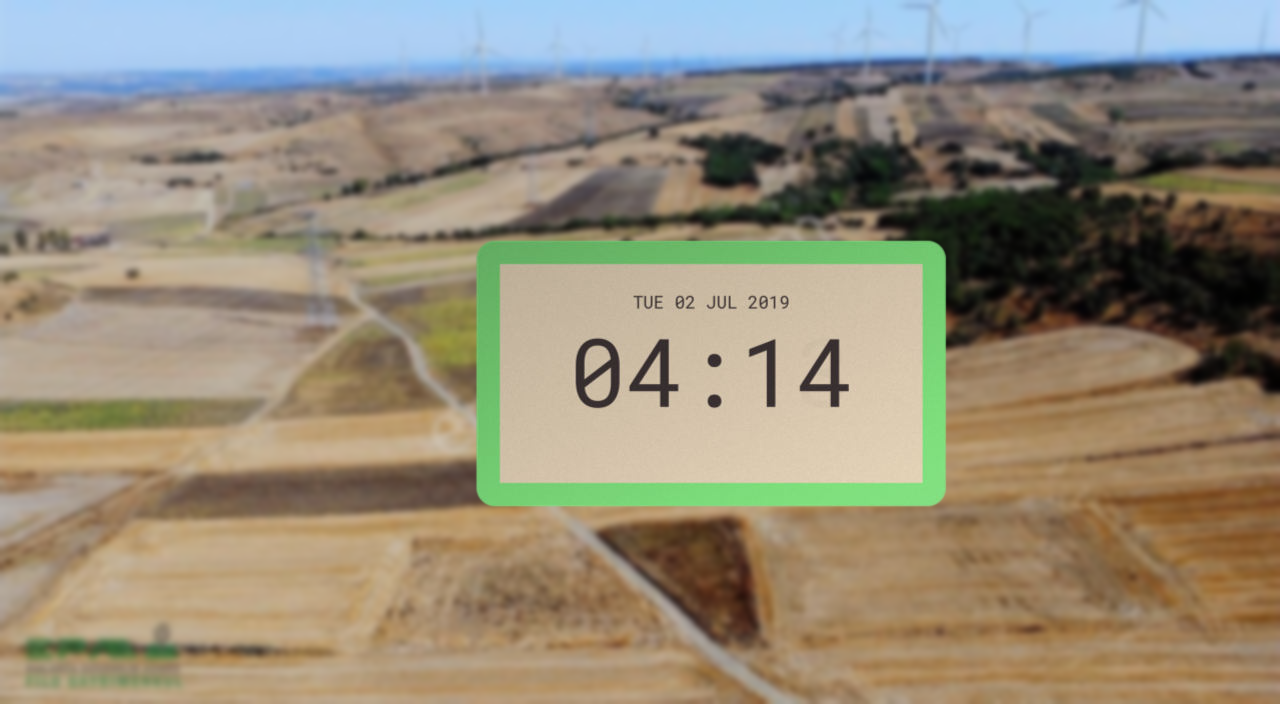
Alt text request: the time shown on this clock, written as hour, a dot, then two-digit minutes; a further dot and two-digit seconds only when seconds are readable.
4.14
